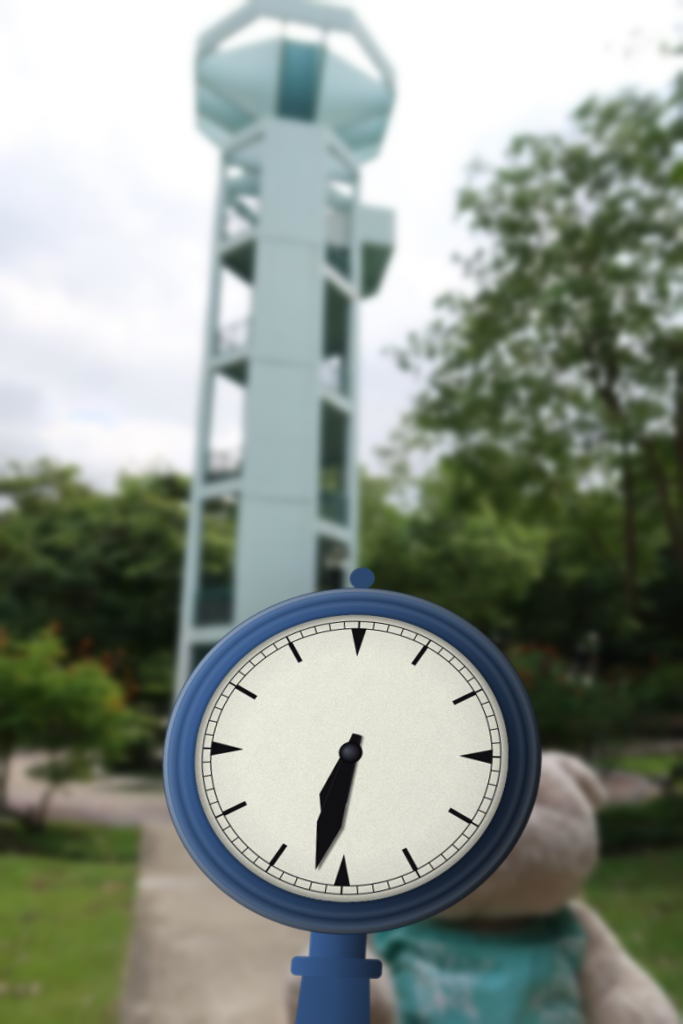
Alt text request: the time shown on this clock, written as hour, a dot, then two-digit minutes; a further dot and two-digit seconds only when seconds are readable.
6.32
